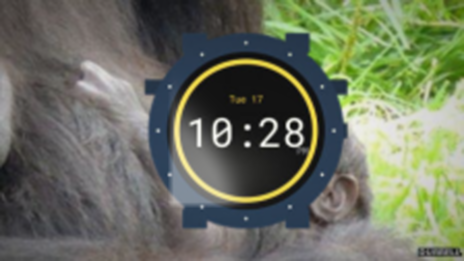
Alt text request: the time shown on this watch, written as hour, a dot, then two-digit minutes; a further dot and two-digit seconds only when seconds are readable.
10.28
